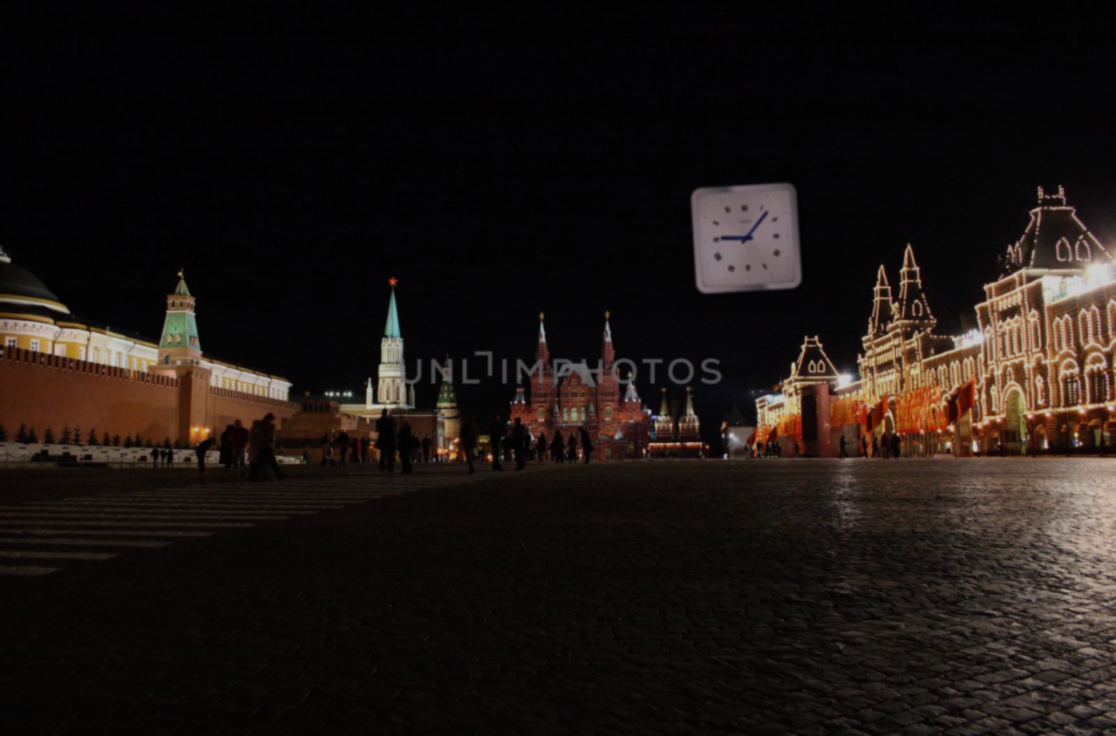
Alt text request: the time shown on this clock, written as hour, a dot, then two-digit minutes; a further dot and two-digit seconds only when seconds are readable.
9.07
